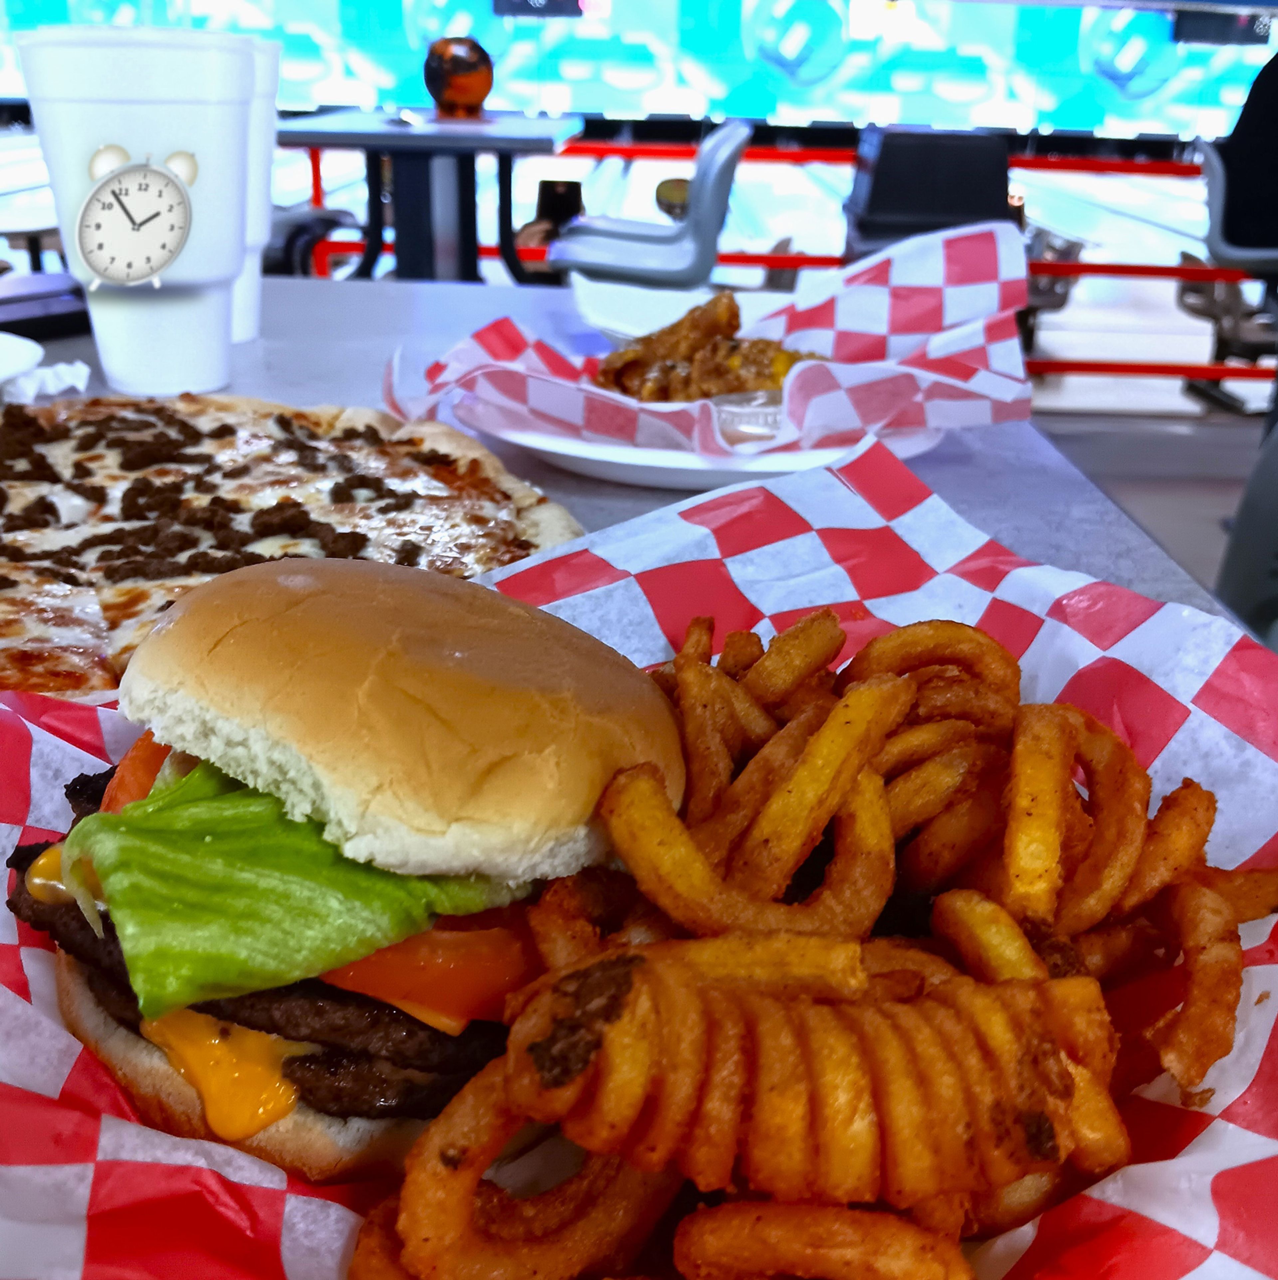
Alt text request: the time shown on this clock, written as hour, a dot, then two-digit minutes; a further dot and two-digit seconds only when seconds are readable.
1.53
